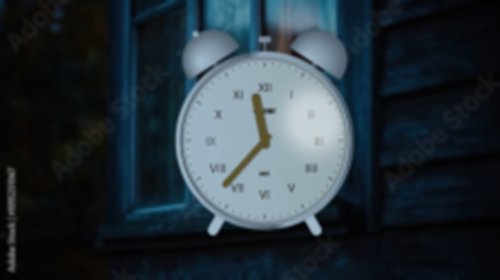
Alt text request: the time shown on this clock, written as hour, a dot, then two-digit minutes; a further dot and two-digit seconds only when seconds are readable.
11.37
